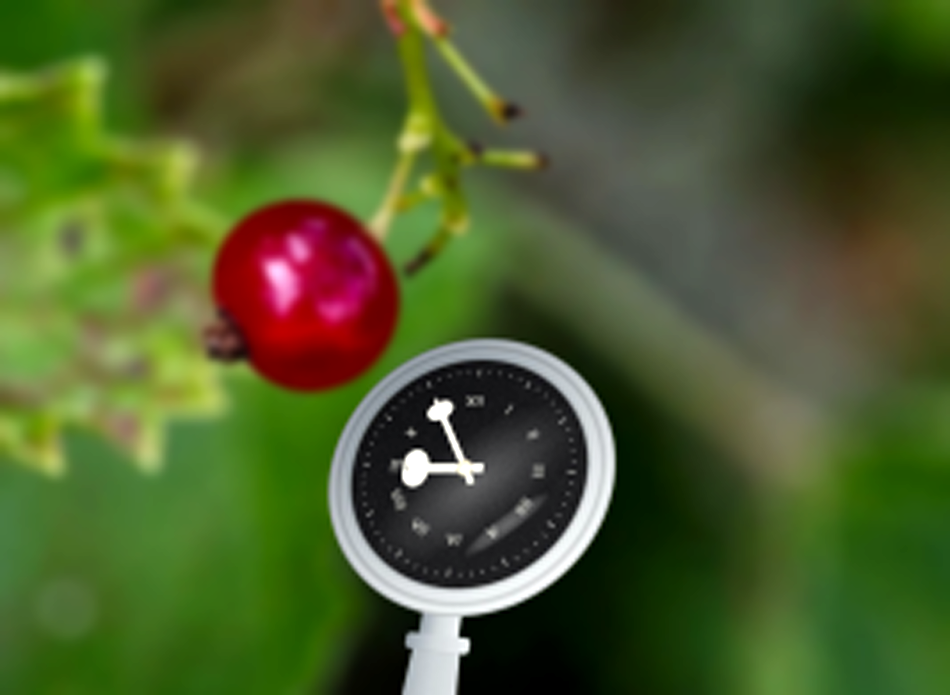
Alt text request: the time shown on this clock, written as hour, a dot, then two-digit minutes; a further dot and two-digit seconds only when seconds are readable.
8.55
